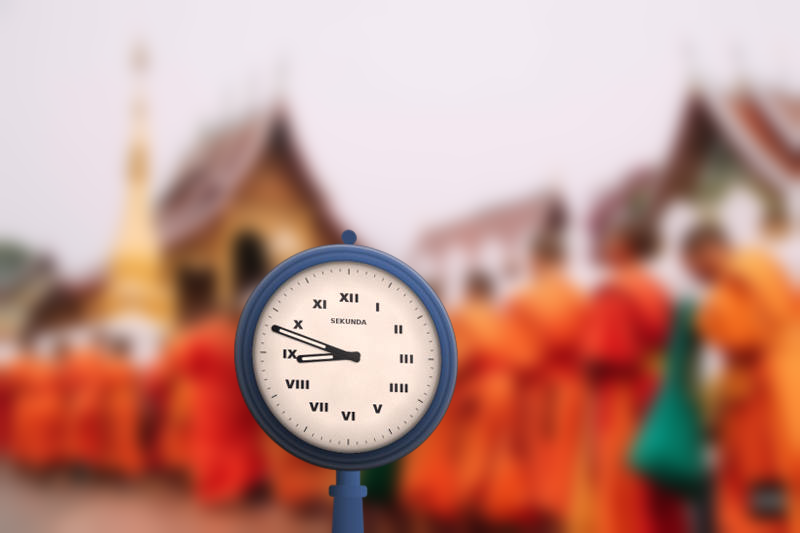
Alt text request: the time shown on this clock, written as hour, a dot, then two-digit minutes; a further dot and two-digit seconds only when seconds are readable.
8.48
